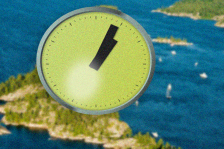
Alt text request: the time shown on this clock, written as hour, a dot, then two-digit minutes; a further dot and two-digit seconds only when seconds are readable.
1.04
